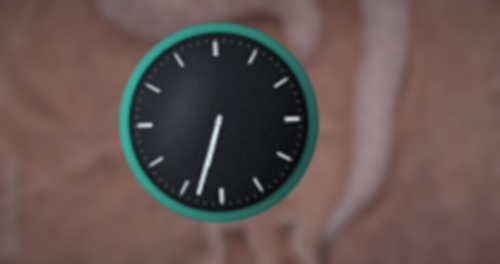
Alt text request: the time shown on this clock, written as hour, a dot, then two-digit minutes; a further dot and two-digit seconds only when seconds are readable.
6.33
